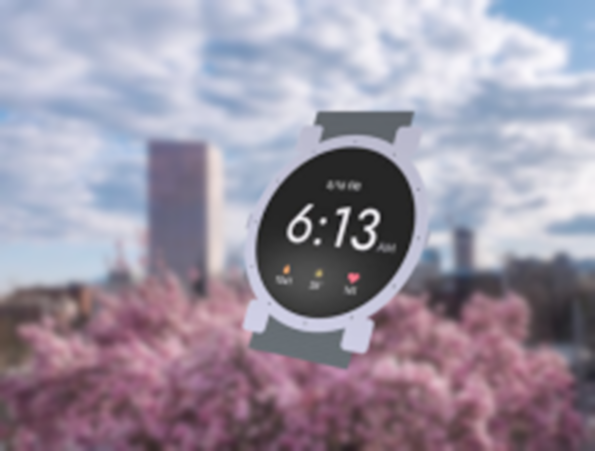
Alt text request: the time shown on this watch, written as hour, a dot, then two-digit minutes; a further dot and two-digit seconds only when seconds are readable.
6.13
